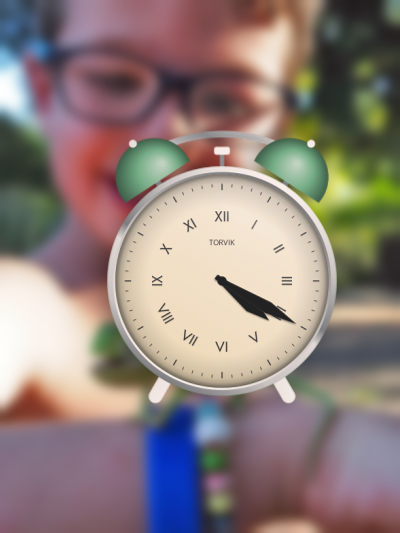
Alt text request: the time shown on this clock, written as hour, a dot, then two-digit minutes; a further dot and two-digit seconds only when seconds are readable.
4.20
